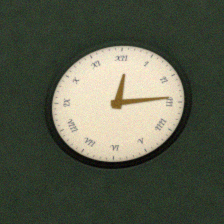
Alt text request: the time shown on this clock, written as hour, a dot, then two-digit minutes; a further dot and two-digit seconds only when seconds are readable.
12.14
